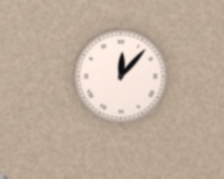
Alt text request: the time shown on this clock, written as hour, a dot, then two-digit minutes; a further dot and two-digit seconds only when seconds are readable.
12.07
